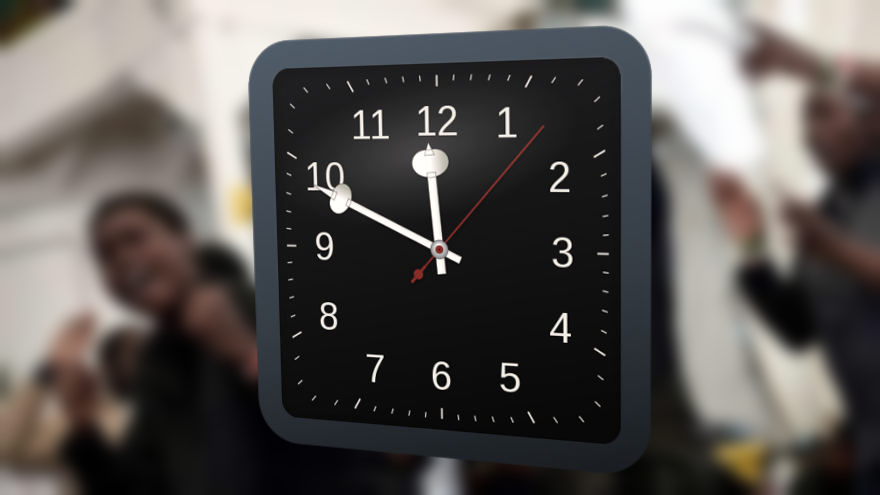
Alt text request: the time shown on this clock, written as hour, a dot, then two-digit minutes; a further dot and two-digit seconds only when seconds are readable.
11.49.07
